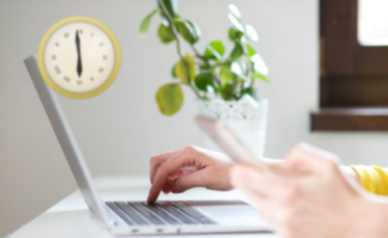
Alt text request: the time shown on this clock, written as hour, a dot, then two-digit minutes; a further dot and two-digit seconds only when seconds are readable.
5.59
